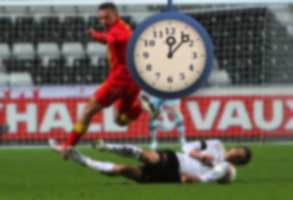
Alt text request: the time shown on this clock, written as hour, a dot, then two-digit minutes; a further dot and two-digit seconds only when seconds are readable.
12.07
